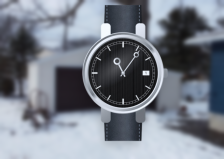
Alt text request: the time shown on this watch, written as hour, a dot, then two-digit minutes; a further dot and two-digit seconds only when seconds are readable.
11.06
